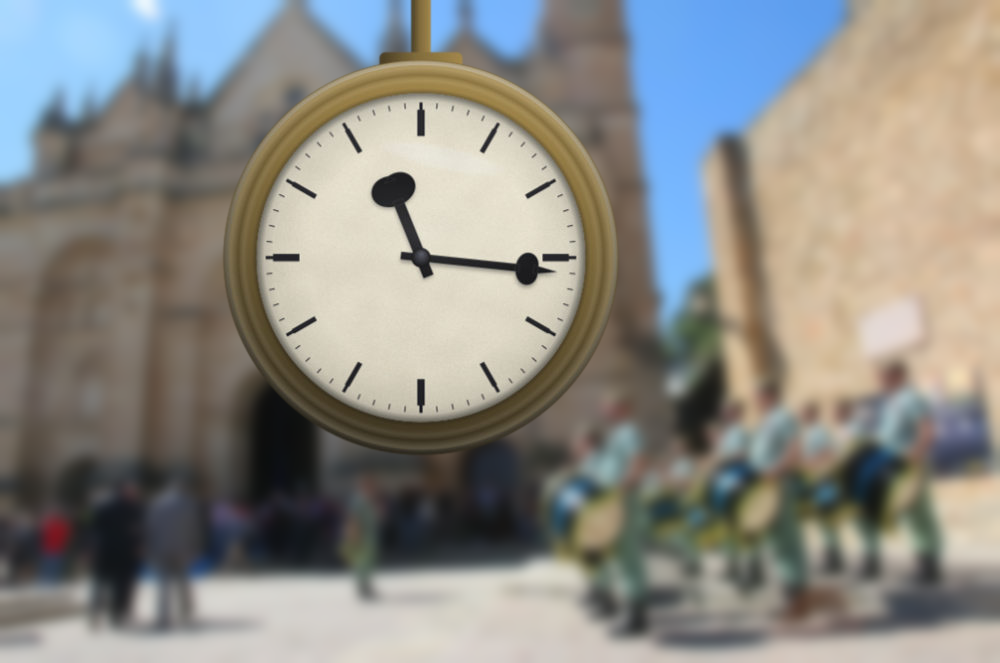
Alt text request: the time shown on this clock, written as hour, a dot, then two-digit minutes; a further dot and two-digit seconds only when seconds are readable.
11.16
